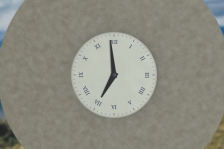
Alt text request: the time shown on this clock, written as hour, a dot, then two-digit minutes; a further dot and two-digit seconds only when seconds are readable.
6.59
